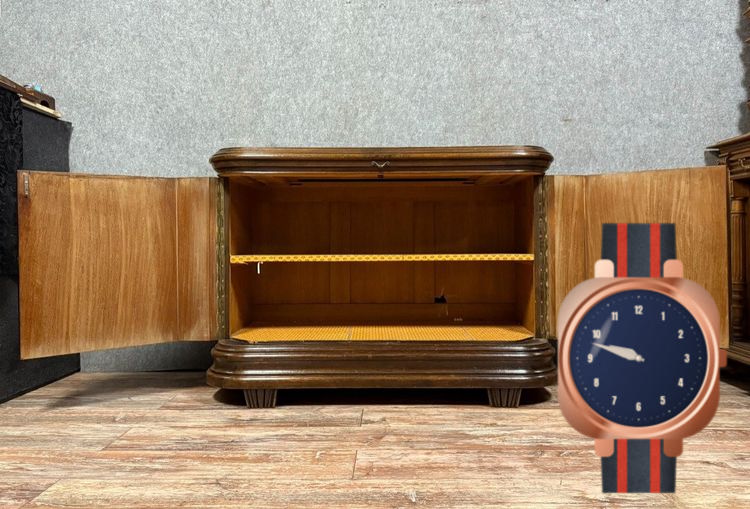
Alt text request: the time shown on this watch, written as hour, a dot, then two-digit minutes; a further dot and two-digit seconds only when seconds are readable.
9.48
